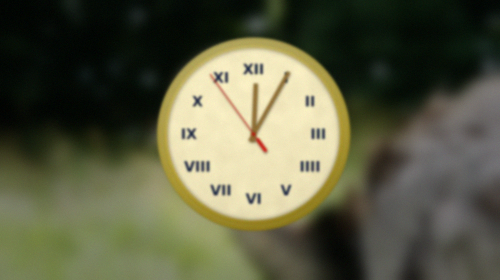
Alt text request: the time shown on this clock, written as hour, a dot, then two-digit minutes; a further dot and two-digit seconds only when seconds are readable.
12.04.54
